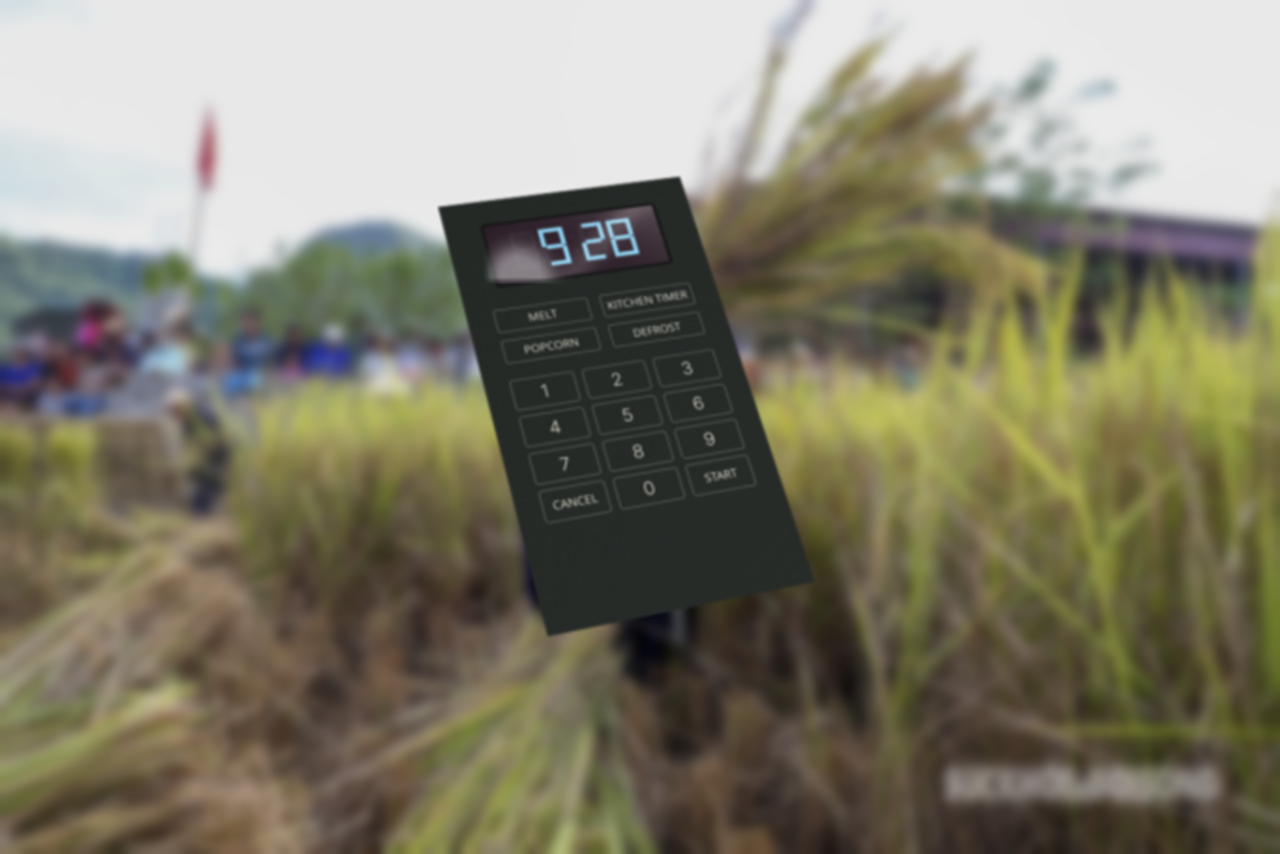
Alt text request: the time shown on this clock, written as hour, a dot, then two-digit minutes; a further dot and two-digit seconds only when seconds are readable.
9.28
